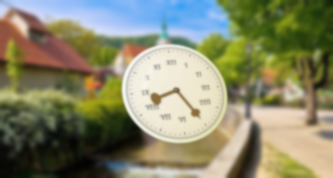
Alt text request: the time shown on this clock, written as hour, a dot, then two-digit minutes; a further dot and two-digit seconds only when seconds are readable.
8.25
